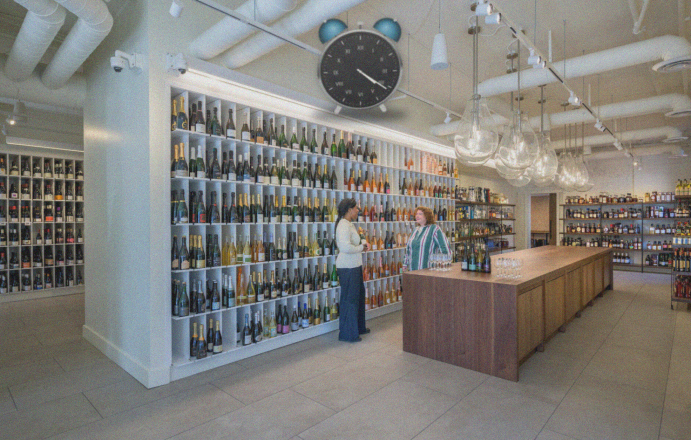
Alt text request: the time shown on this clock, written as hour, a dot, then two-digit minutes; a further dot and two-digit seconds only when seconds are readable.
4.21
